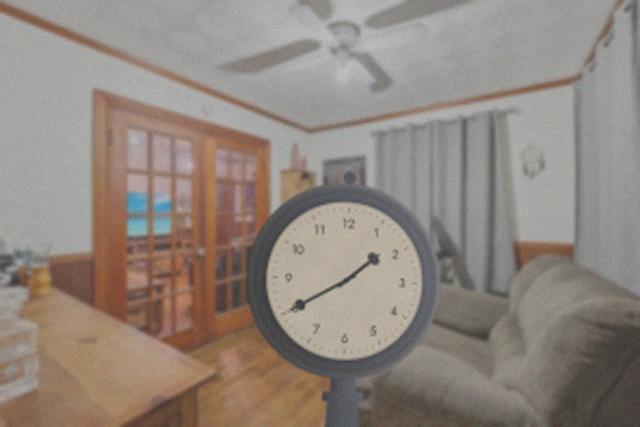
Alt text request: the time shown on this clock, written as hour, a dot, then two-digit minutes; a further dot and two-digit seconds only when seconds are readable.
1.40
